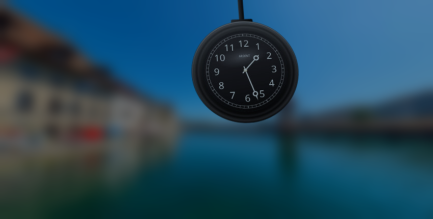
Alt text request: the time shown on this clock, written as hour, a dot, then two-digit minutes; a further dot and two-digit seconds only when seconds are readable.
1.27
